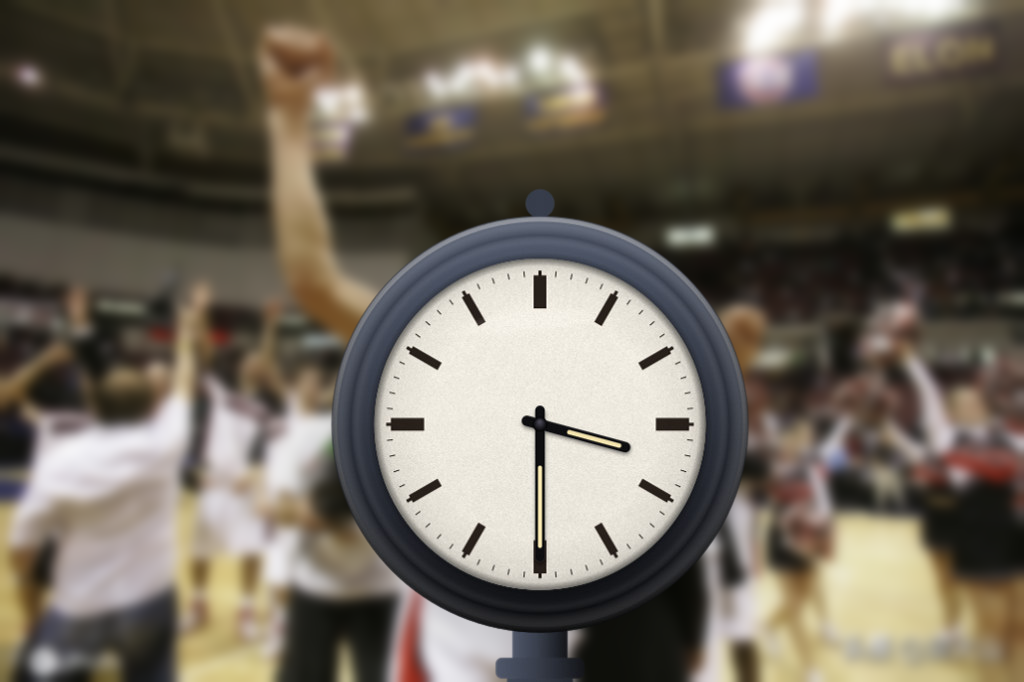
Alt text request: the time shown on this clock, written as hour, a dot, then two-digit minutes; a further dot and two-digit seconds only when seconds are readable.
3.30
